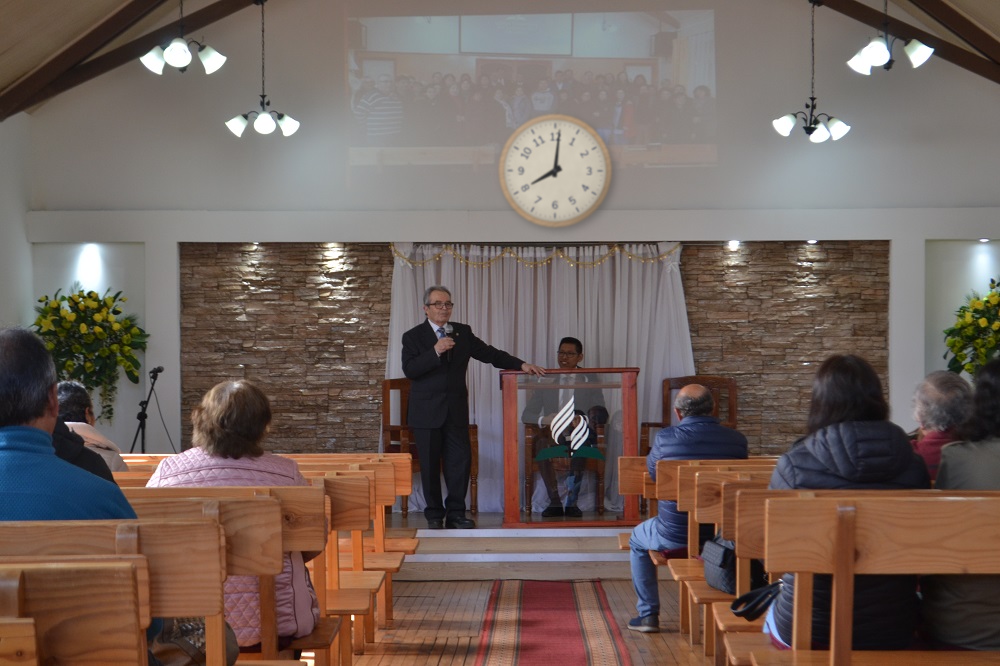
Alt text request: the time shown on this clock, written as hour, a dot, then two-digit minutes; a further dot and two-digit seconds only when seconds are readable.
8.01
